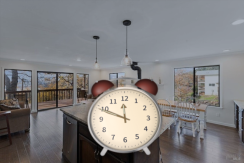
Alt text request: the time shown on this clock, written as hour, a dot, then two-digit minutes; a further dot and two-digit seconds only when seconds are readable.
11.49
